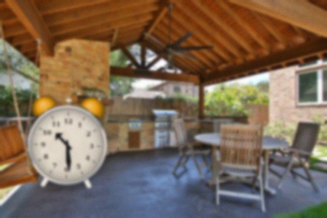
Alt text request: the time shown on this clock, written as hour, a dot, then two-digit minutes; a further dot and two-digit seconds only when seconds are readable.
10.29
